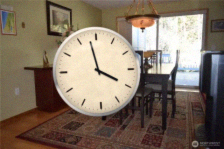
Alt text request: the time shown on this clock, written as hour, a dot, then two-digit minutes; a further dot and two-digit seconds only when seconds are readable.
3.58
